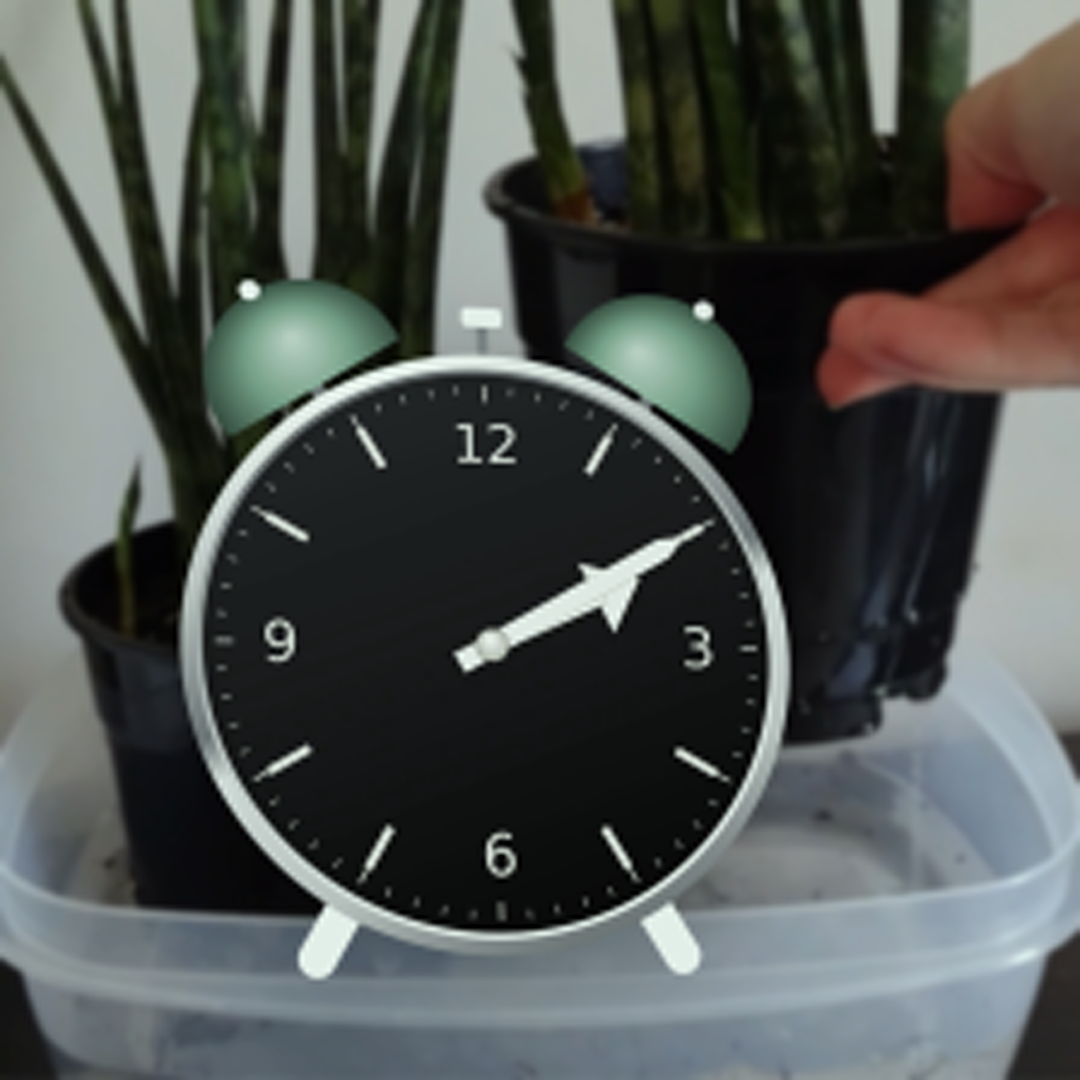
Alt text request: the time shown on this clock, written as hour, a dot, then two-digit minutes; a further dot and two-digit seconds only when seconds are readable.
2.10
